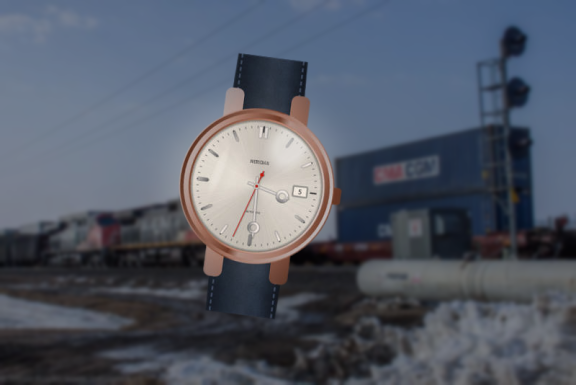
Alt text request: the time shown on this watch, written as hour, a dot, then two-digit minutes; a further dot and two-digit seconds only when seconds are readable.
3.29.33
